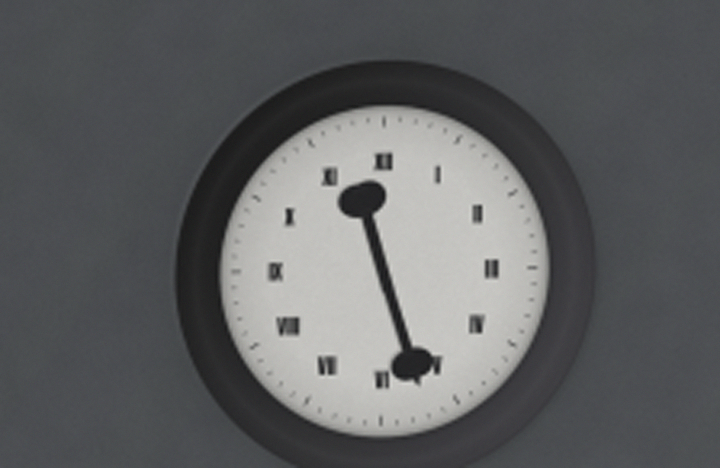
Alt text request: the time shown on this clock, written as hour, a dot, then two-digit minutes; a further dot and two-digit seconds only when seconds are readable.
11.27
